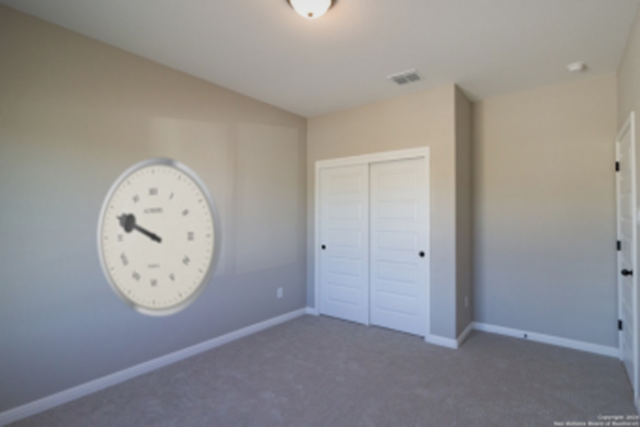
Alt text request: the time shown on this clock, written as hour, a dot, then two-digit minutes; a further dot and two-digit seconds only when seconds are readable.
9.49
